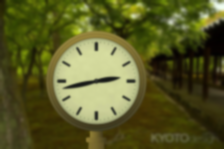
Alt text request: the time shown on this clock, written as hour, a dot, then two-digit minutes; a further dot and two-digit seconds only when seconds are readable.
2.43
